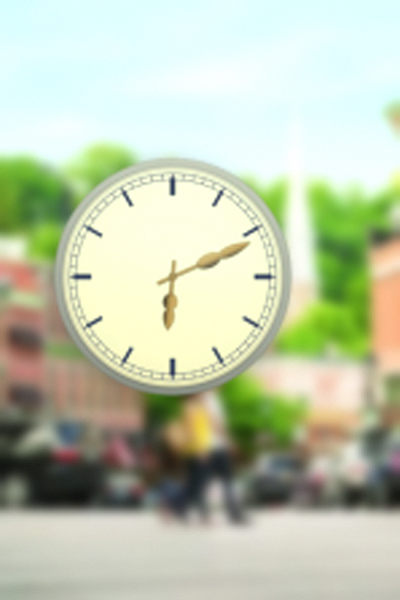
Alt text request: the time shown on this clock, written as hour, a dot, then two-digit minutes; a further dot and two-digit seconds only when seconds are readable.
6.11
